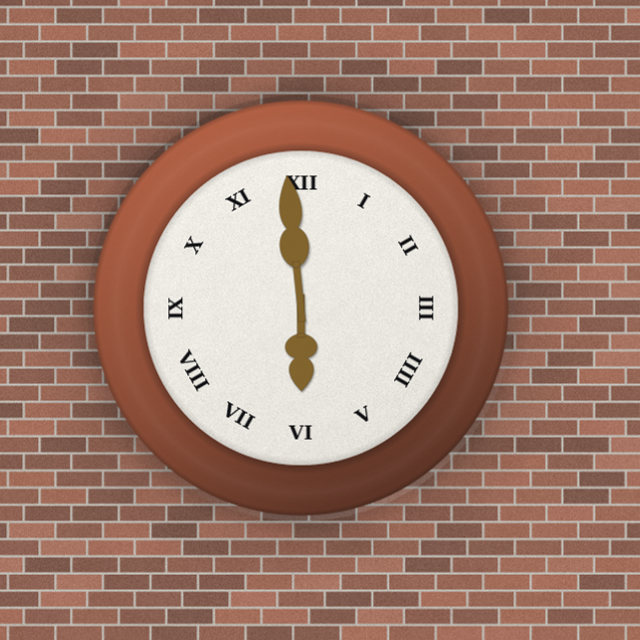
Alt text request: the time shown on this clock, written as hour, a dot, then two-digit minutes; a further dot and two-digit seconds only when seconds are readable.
5.59
